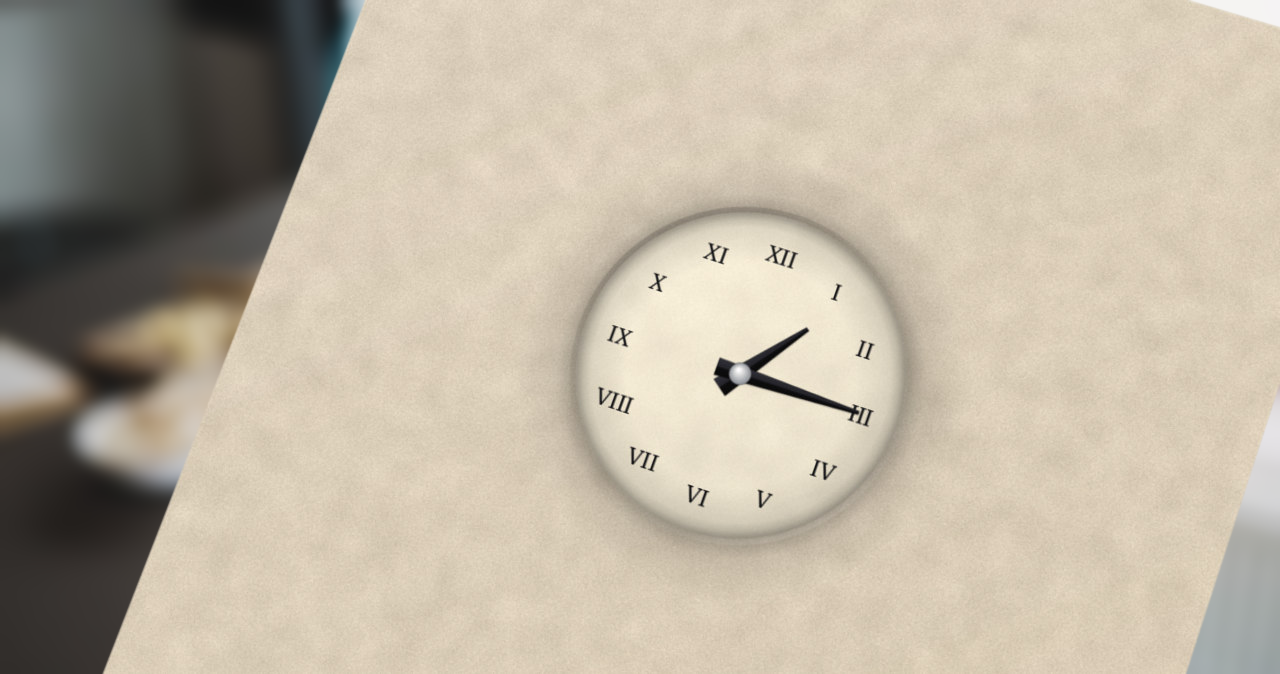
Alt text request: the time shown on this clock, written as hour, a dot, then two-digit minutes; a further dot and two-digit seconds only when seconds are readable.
1.15
